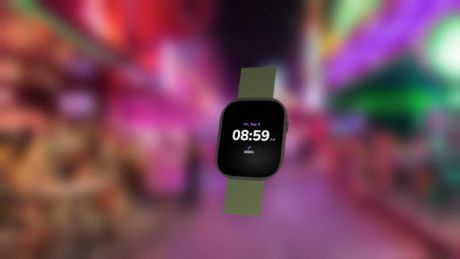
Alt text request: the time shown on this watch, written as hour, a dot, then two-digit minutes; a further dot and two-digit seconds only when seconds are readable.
8.59
